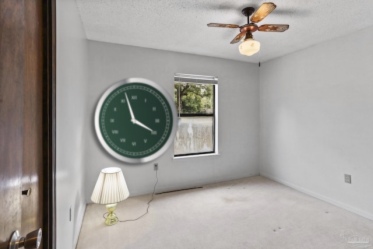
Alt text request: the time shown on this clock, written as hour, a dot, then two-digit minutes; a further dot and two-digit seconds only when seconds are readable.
3.57
